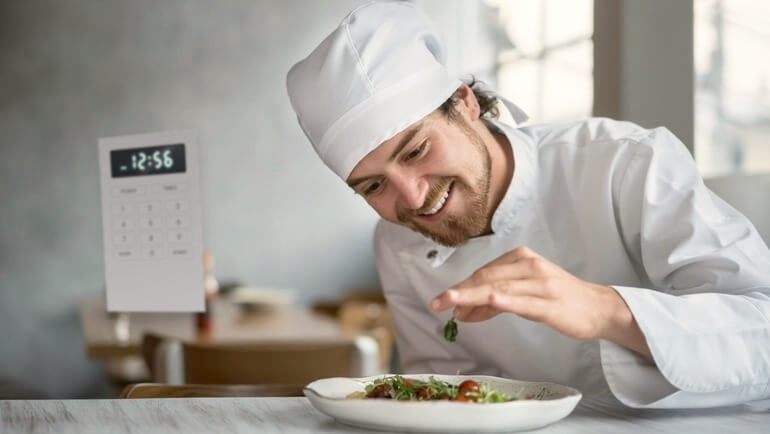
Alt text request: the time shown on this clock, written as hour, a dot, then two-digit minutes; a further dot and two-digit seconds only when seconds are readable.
12.56
